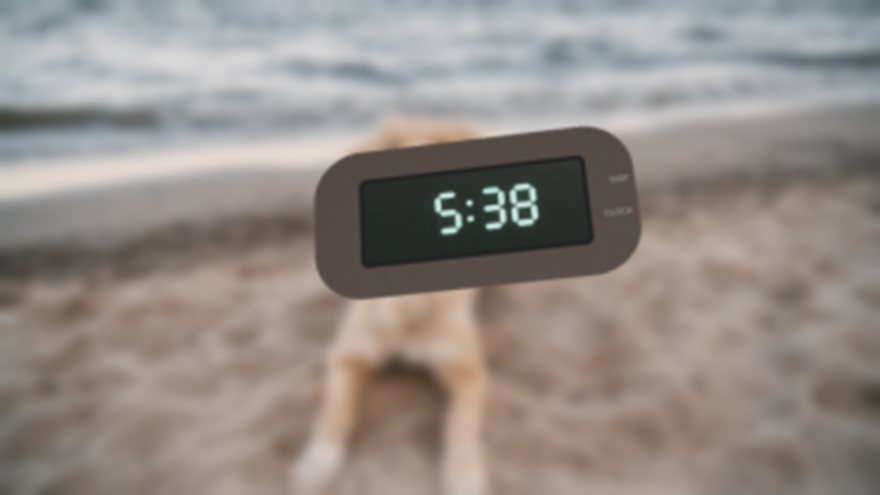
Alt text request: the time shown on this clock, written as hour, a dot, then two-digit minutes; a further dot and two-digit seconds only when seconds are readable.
5.38
